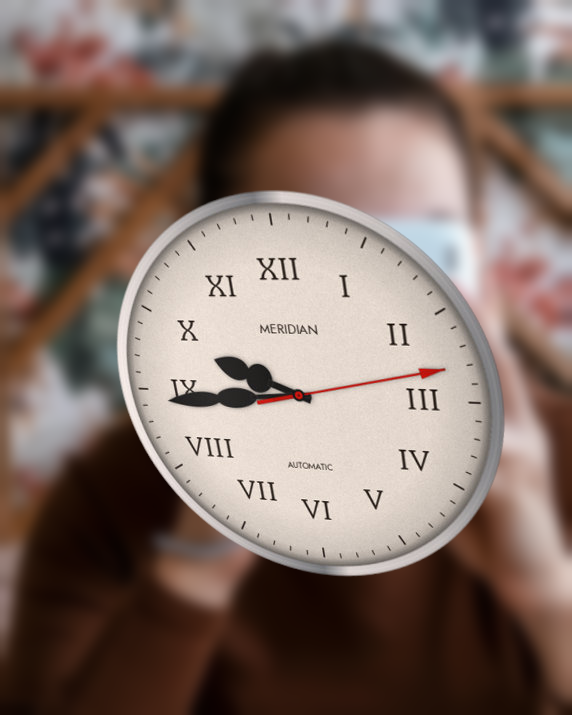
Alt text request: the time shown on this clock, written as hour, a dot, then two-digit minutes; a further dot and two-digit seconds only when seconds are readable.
9.44.13
